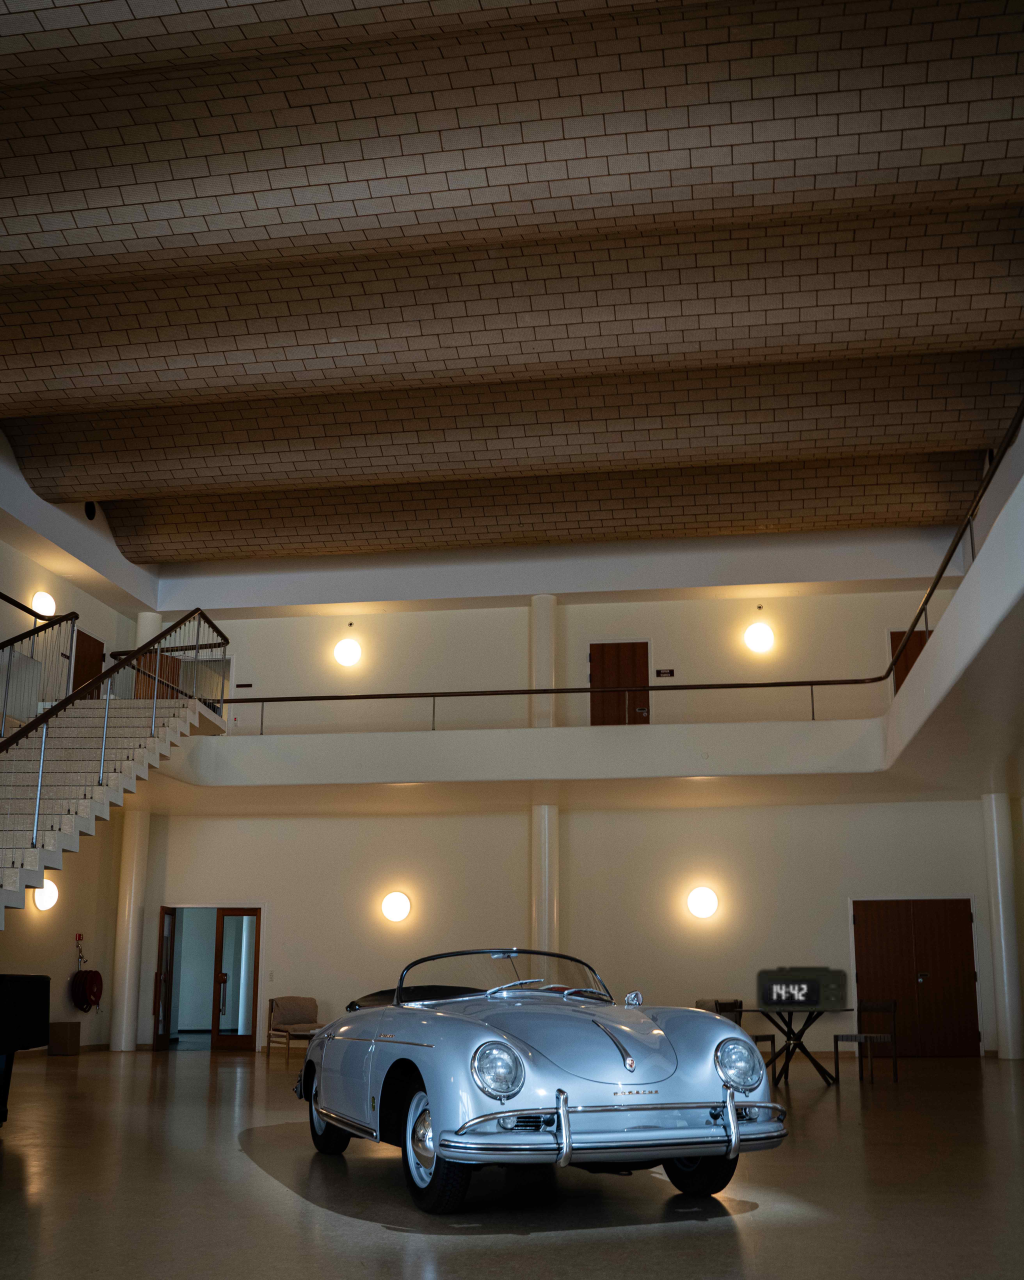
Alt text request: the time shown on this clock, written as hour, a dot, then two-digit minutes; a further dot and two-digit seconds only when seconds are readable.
14.42
